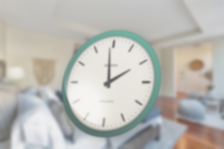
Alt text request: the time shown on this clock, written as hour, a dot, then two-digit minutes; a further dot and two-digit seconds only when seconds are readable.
1.59
